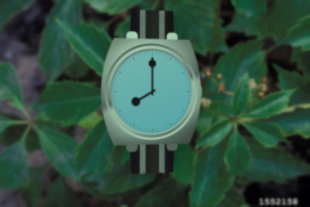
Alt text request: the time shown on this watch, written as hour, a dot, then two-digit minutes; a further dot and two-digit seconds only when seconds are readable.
8.00
